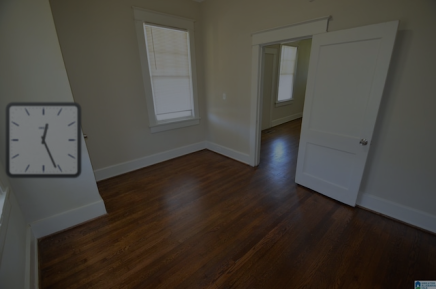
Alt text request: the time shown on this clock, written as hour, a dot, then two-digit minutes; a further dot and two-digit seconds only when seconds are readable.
12.26
